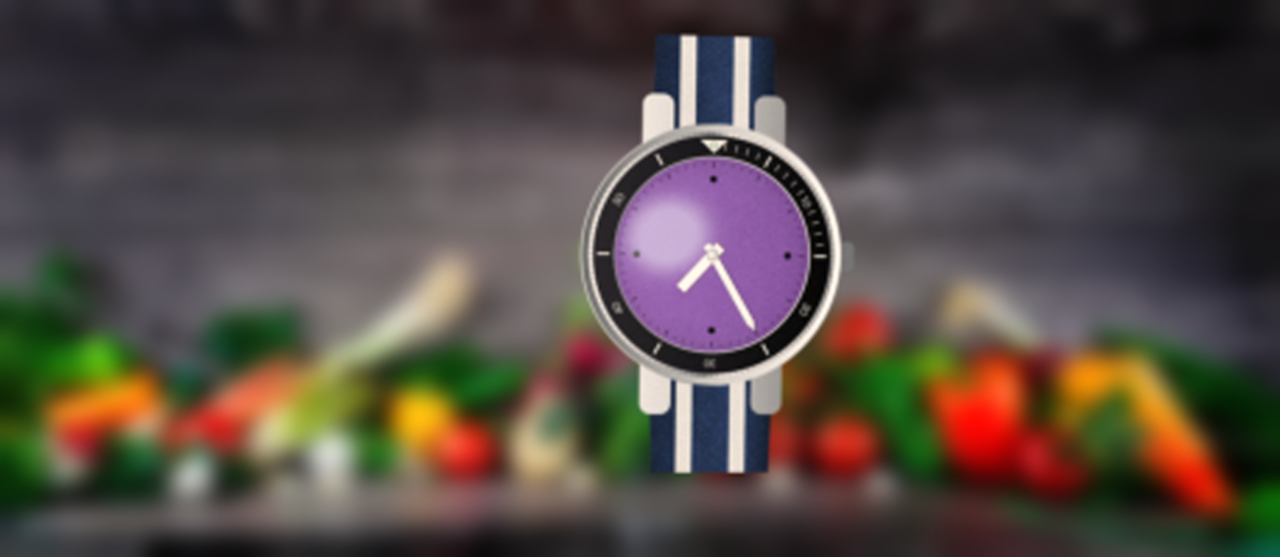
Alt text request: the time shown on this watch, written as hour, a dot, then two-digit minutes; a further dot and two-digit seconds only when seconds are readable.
7.25
